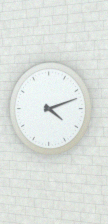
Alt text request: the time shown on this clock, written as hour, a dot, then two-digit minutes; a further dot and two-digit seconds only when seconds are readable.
4.12
